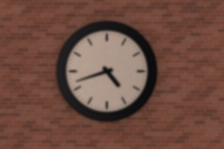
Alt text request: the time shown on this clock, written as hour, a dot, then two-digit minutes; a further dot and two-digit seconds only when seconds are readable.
4.42
